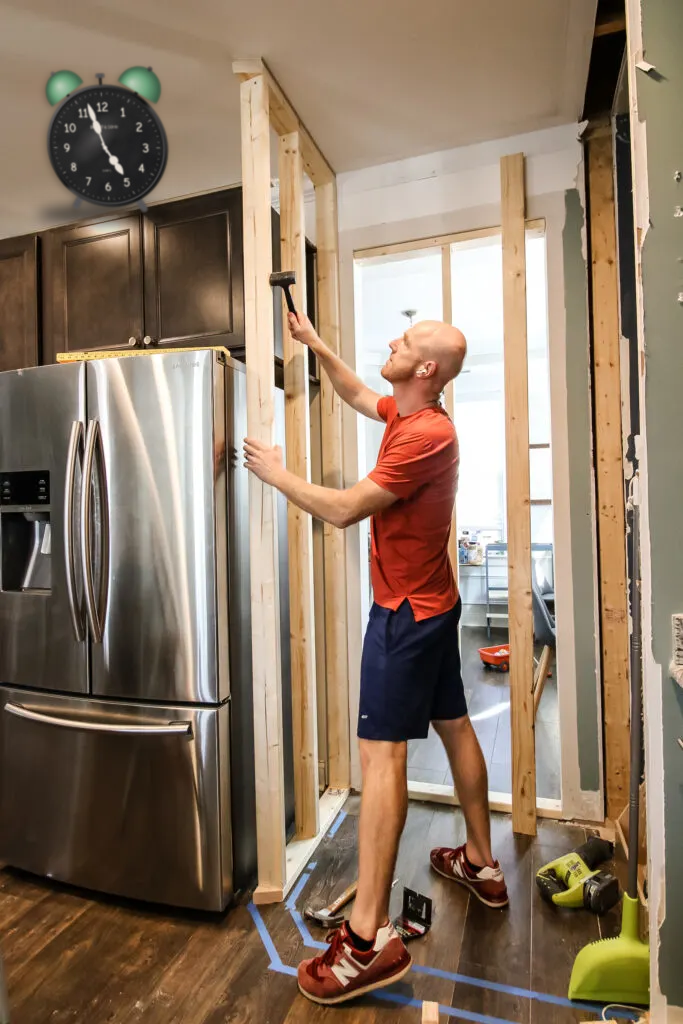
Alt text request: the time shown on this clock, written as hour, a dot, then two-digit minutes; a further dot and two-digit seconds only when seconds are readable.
4.57
